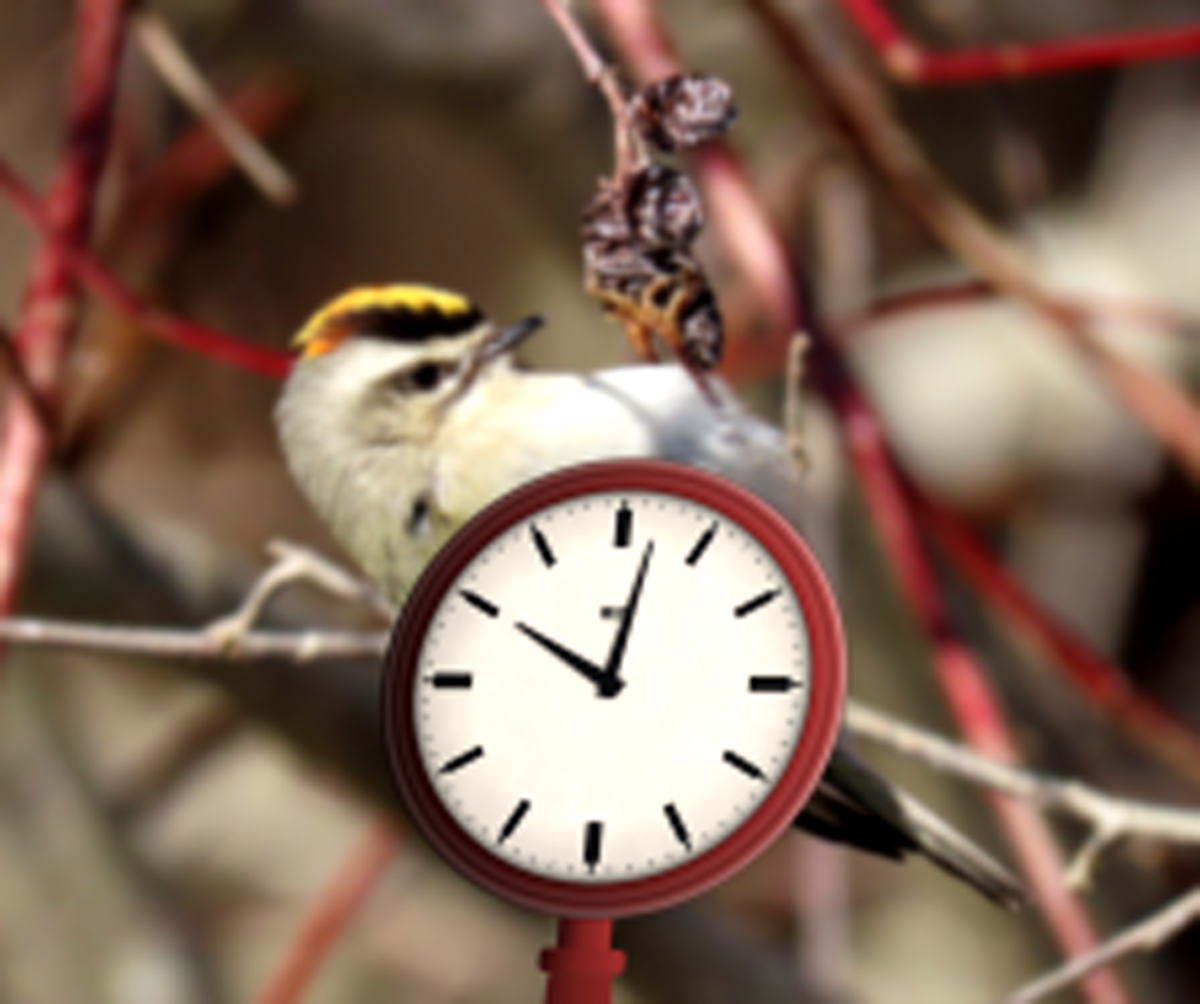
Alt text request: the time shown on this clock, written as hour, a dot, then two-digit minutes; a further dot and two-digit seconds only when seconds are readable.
10.02
